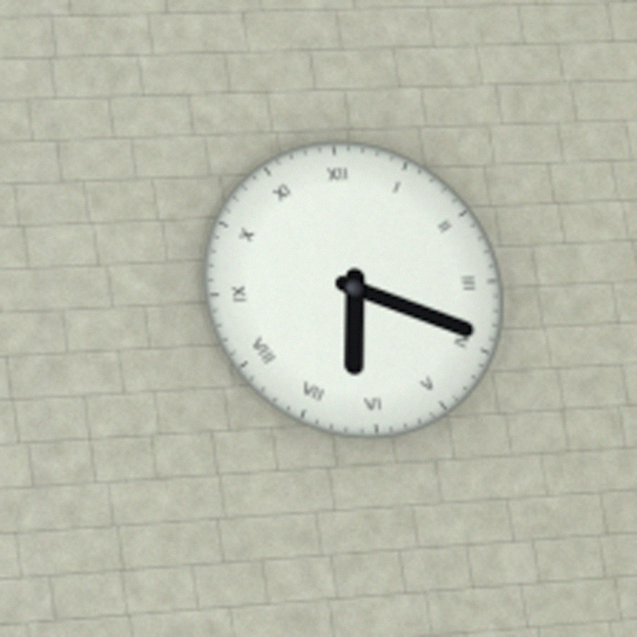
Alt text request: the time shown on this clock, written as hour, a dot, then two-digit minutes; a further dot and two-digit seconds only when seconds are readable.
6.19
